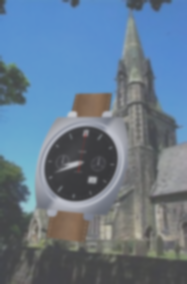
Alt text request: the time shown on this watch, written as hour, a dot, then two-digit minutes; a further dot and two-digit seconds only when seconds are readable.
8.41
